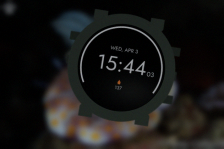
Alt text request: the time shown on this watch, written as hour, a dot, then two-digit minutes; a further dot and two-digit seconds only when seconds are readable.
15.44
